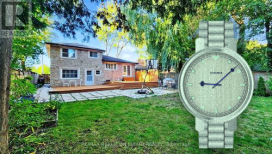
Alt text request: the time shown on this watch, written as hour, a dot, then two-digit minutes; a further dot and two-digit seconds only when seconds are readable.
9.08
